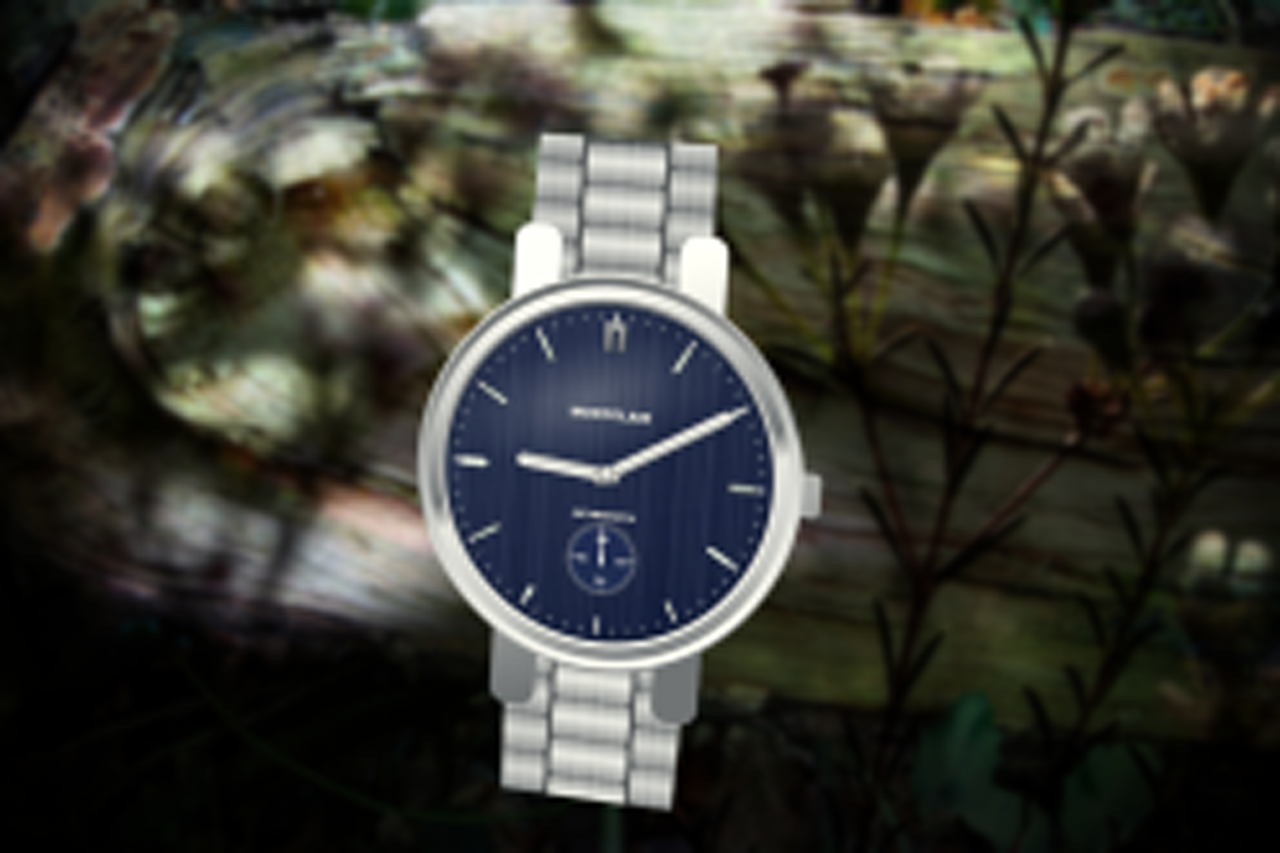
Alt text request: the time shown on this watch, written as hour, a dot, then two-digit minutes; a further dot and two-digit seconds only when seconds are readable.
9.10
